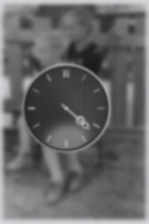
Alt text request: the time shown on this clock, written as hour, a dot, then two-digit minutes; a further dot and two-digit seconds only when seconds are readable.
4.22
